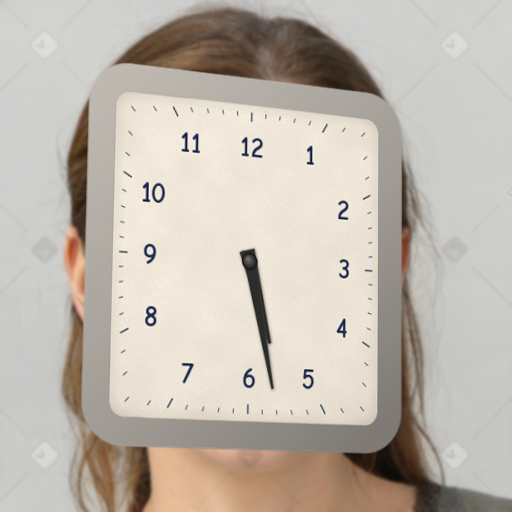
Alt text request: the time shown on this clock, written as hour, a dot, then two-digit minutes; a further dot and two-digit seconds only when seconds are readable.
5.28
